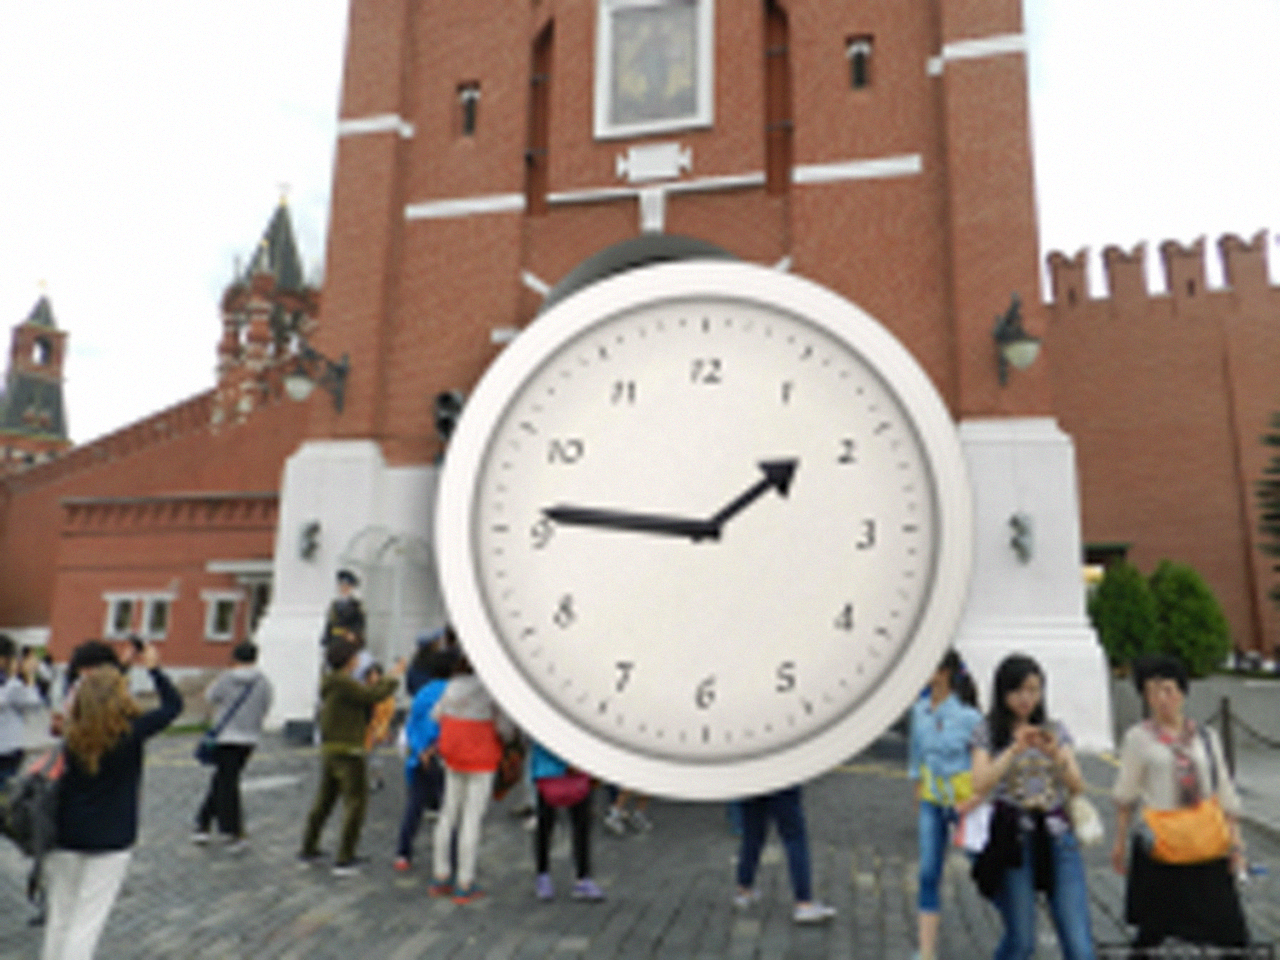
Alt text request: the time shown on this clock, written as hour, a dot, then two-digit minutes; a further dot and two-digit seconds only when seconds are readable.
1.46
